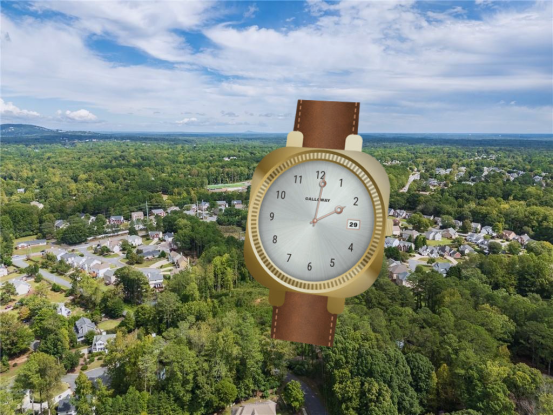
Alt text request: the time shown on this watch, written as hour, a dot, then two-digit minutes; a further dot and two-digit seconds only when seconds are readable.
2.01
